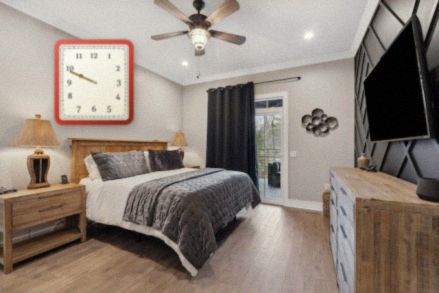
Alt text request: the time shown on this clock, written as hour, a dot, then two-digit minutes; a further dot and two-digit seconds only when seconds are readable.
9.49
